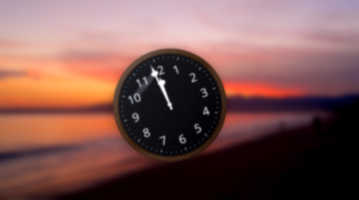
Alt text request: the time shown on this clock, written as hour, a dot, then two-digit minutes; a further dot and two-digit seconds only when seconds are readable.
11.59
